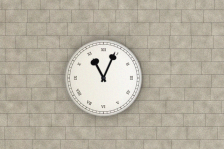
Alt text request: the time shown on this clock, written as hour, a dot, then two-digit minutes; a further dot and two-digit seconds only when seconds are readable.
11.04
